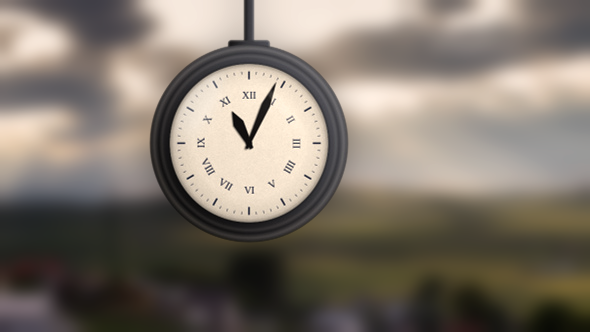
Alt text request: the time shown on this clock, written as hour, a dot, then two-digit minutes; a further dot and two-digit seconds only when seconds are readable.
11.04
